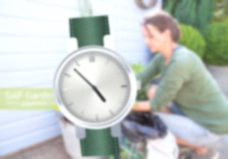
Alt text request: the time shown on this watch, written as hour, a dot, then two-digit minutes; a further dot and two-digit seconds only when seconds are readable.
4.53
